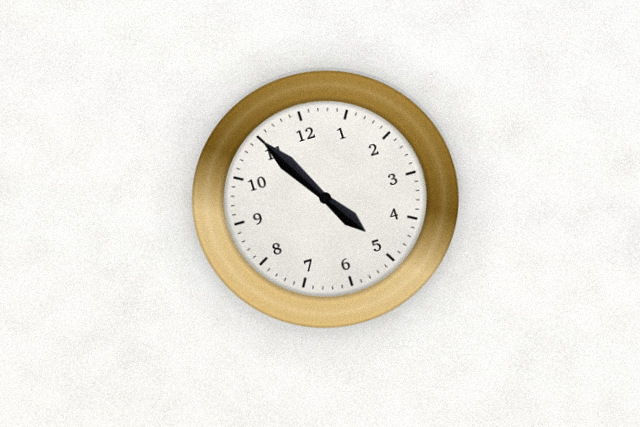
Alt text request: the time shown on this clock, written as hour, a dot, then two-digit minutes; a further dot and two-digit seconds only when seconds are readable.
4.55
